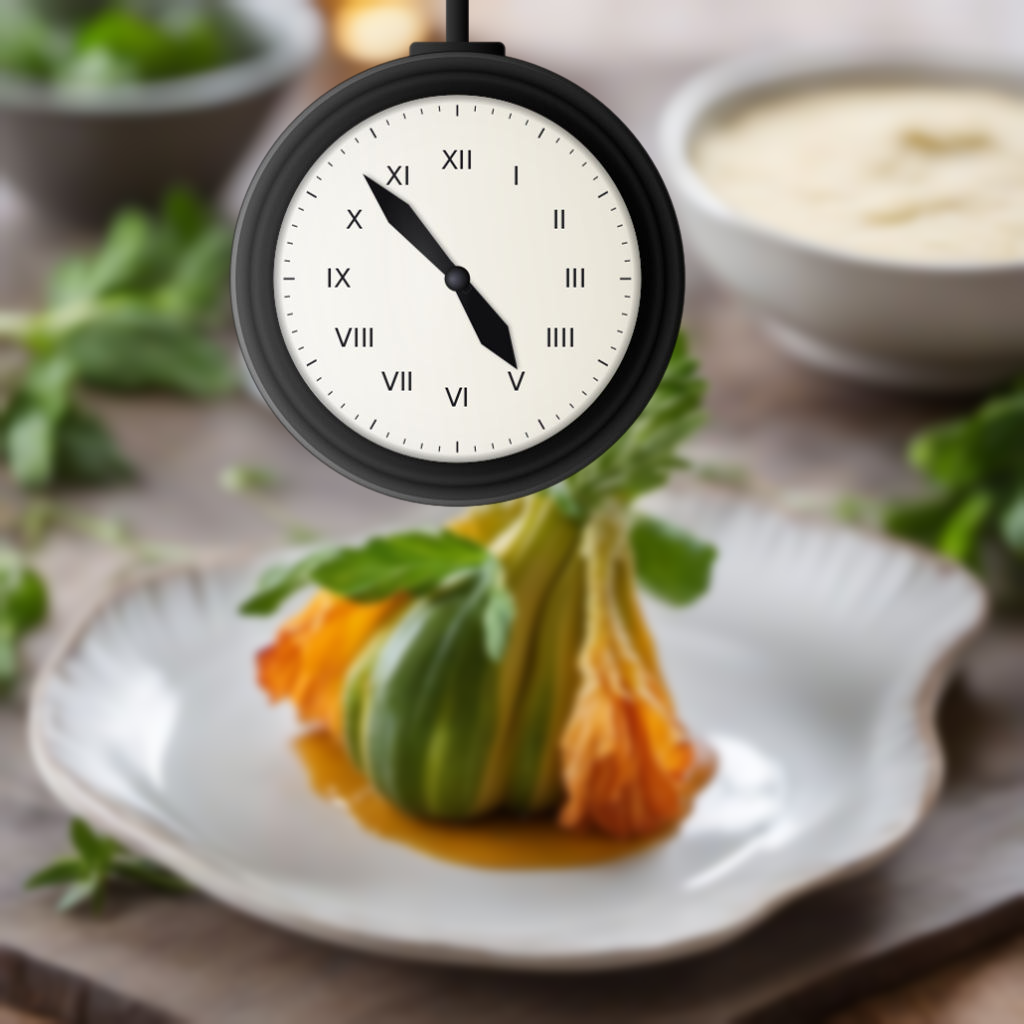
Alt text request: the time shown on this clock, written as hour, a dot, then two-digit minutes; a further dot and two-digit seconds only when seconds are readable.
4.53
